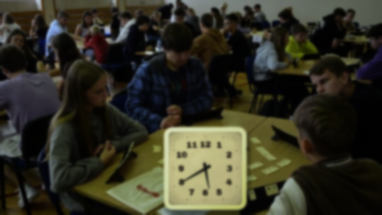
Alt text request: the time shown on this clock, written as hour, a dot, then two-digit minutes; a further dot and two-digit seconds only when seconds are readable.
5.40
